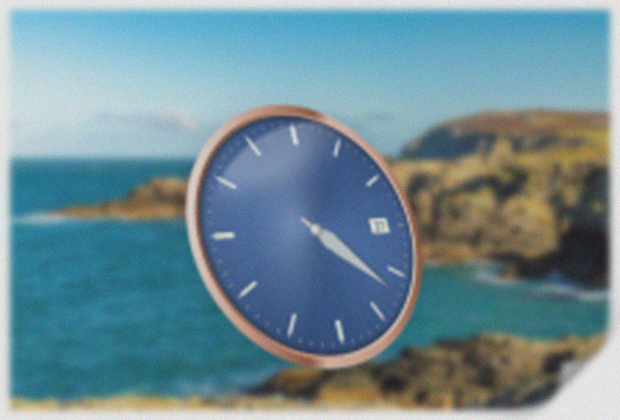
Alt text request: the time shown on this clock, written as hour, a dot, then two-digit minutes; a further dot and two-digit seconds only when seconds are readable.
4.22
